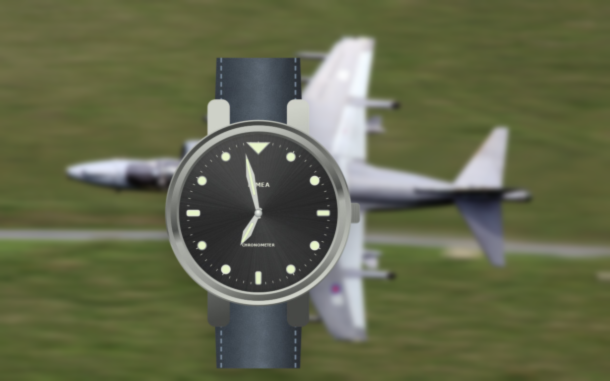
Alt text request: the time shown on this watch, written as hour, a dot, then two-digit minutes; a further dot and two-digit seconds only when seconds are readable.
6.58
